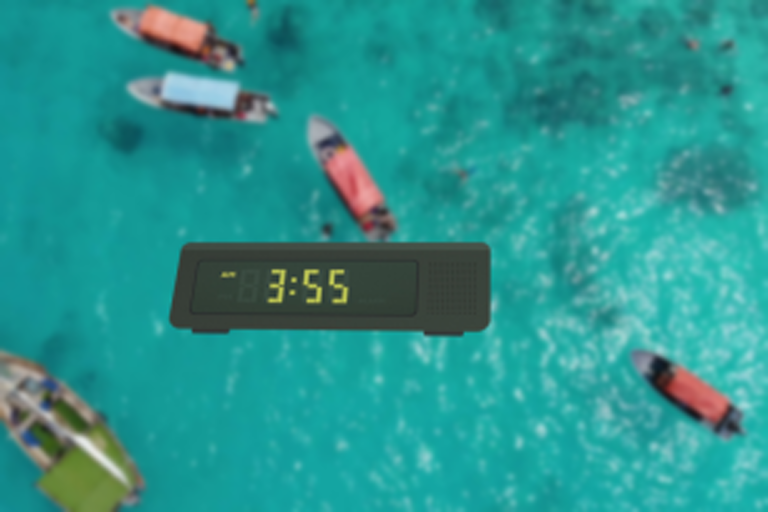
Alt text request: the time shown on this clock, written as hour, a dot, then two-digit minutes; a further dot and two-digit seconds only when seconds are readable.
3.55
